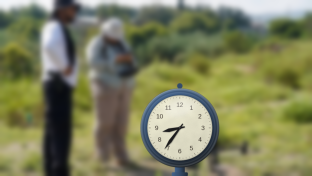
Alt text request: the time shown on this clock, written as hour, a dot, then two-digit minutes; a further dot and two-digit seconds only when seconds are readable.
8.36
